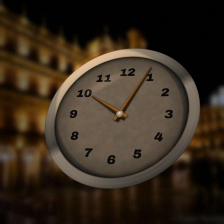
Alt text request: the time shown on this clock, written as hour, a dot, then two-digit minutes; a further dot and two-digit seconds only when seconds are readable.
10.04
